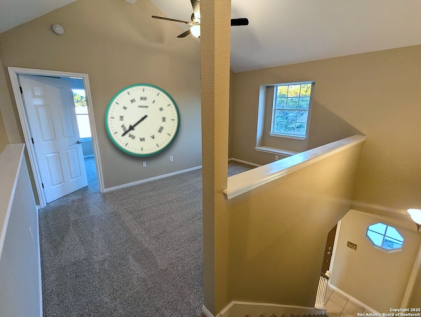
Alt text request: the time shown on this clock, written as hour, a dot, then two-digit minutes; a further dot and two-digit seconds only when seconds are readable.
7.38
